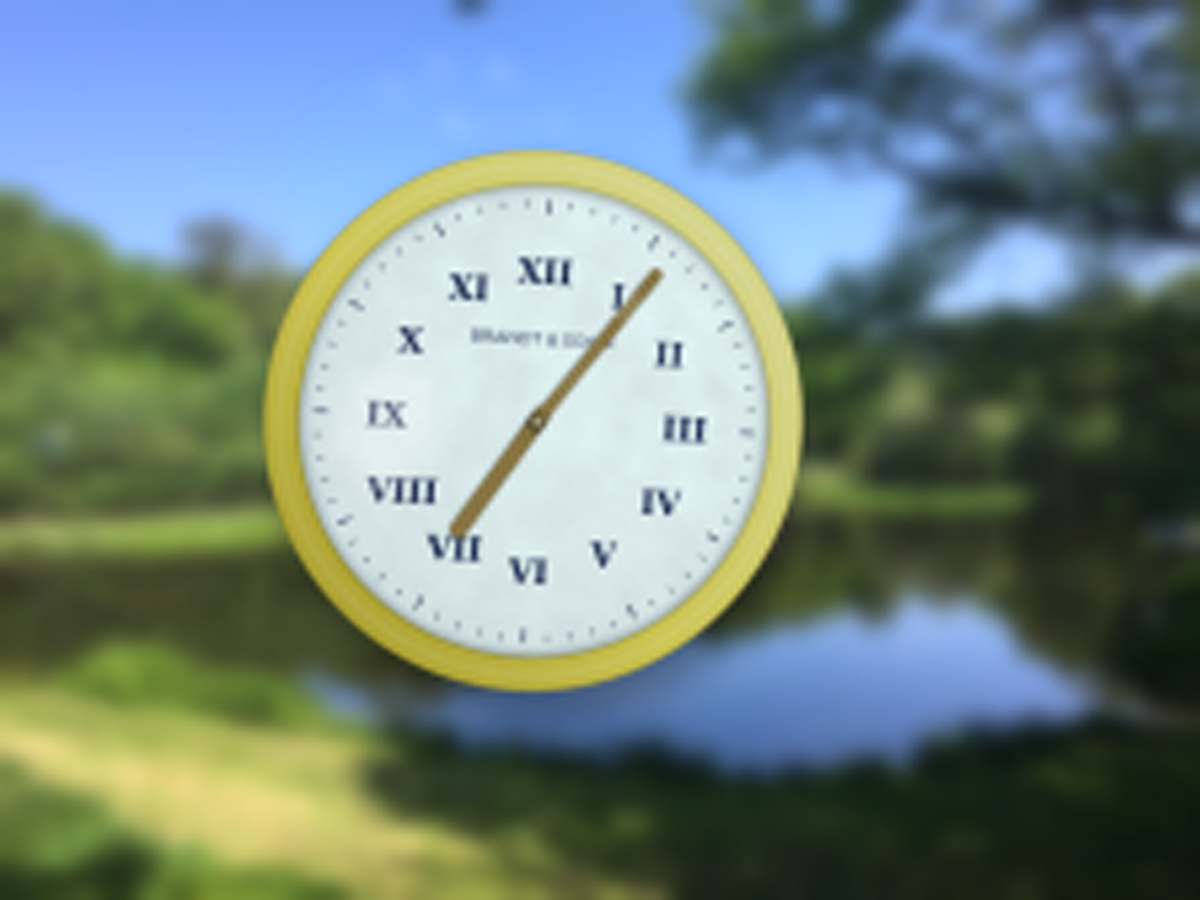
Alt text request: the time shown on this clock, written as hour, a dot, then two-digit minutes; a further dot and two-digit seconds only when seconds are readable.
7.06
